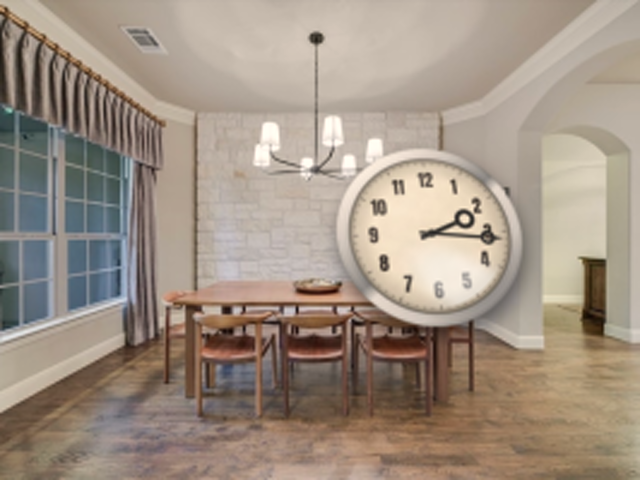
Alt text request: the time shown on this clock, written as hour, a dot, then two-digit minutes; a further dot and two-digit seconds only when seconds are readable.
2.16
